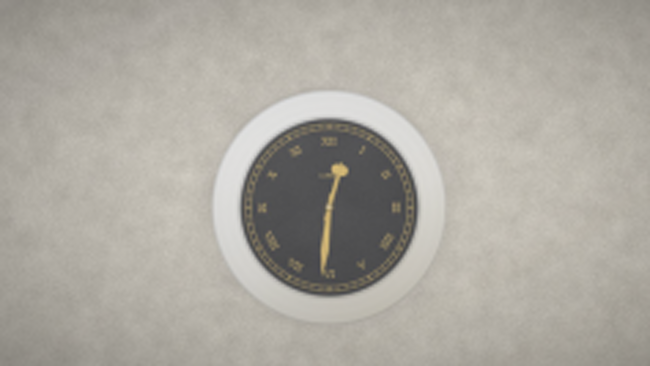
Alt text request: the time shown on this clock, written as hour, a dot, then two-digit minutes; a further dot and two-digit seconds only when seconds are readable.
12.31
